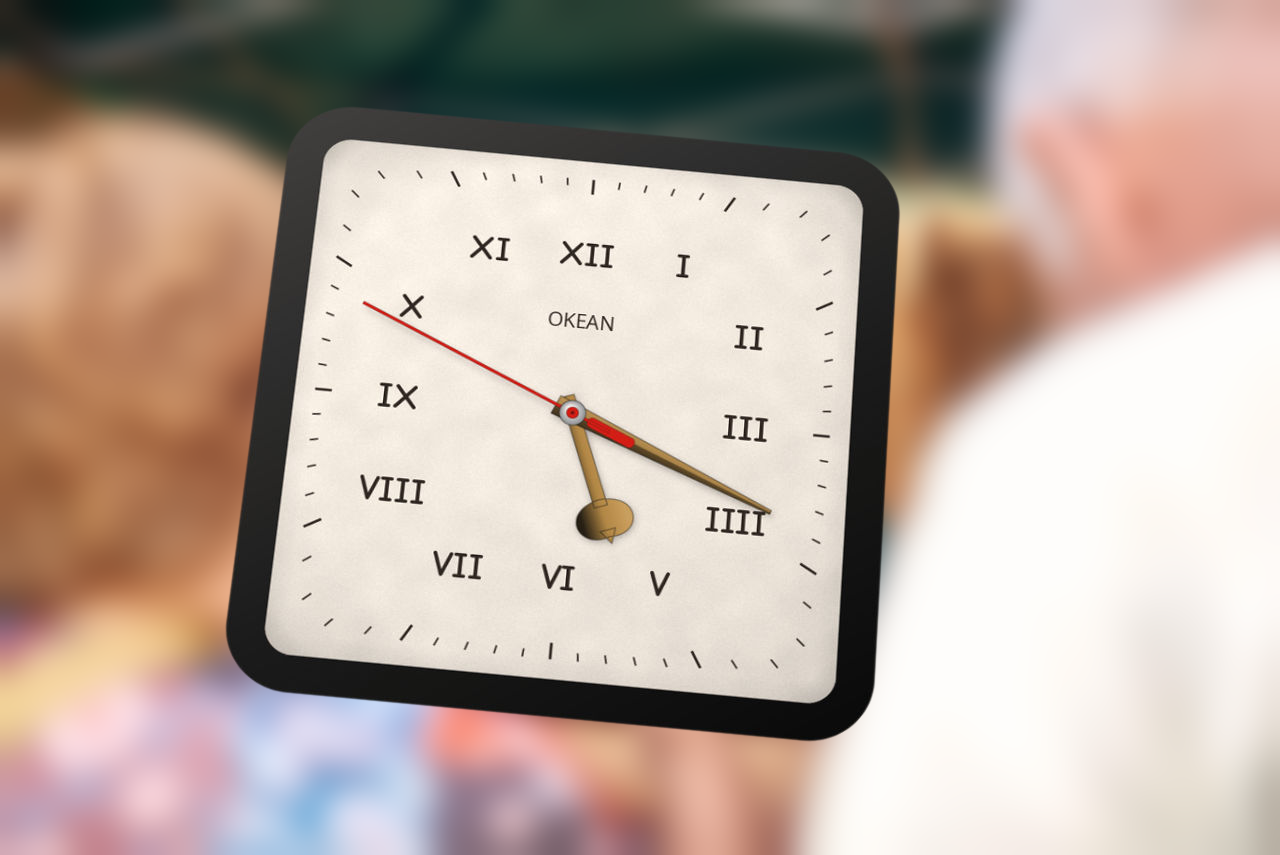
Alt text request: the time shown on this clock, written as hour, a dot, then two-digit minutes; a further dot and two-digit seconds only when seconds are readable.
5.18.49
